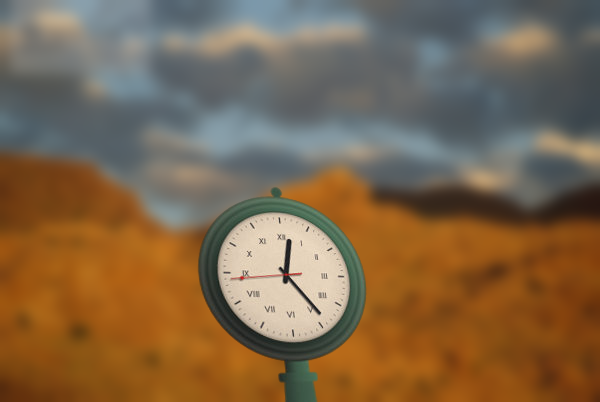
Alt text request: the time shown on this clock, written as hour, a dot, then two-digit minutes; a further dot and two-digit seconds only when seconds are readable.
12.23.44
